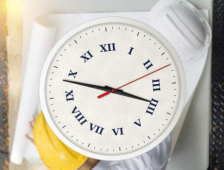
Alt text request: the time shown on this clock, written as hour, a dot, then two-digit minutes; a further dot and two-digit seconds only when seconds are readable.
3.48.12
